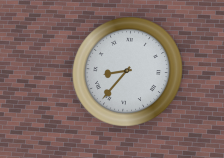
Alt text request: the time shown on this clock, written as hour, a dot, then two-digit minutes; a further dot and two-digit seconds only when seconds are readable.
8.36
